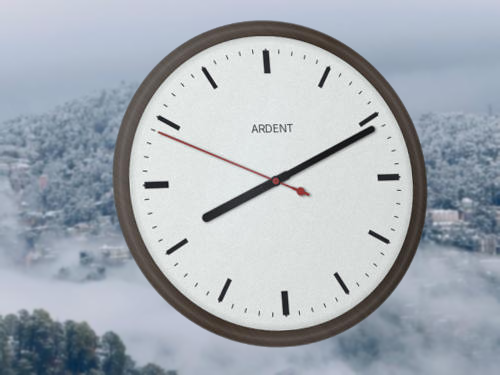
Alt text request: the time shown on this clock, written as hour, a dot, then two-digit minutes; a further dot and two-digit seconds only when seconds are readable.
8.10.49
